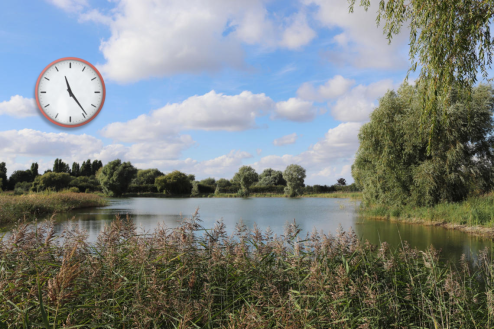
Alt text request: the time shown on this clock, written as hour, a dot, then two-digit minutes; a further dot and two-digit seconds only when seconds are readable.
11.24
